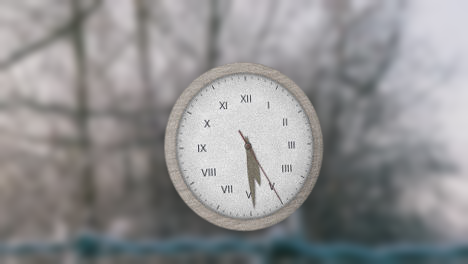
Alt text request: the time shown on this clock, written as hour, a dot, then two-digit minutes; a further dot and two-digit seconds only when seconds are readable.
5.29.25
